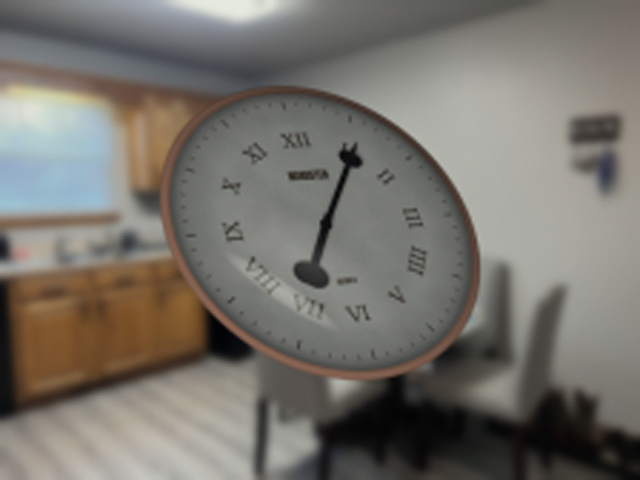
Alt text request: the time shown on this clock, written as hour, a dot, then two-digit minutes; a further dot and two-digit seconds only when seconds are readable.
7.06
